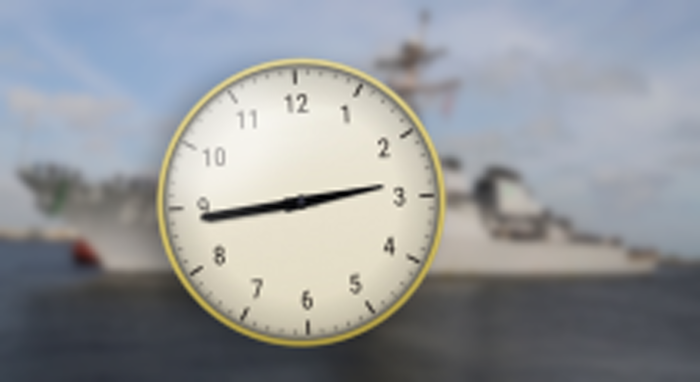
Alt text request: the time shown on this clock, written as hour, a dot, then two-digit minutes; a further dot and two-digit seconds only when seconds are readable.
2.44
